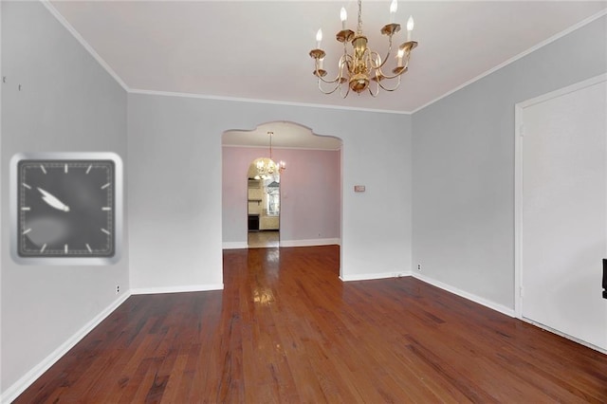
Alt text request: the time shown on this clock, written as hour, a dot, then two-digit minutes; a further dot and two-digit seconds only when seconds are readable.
9.51
